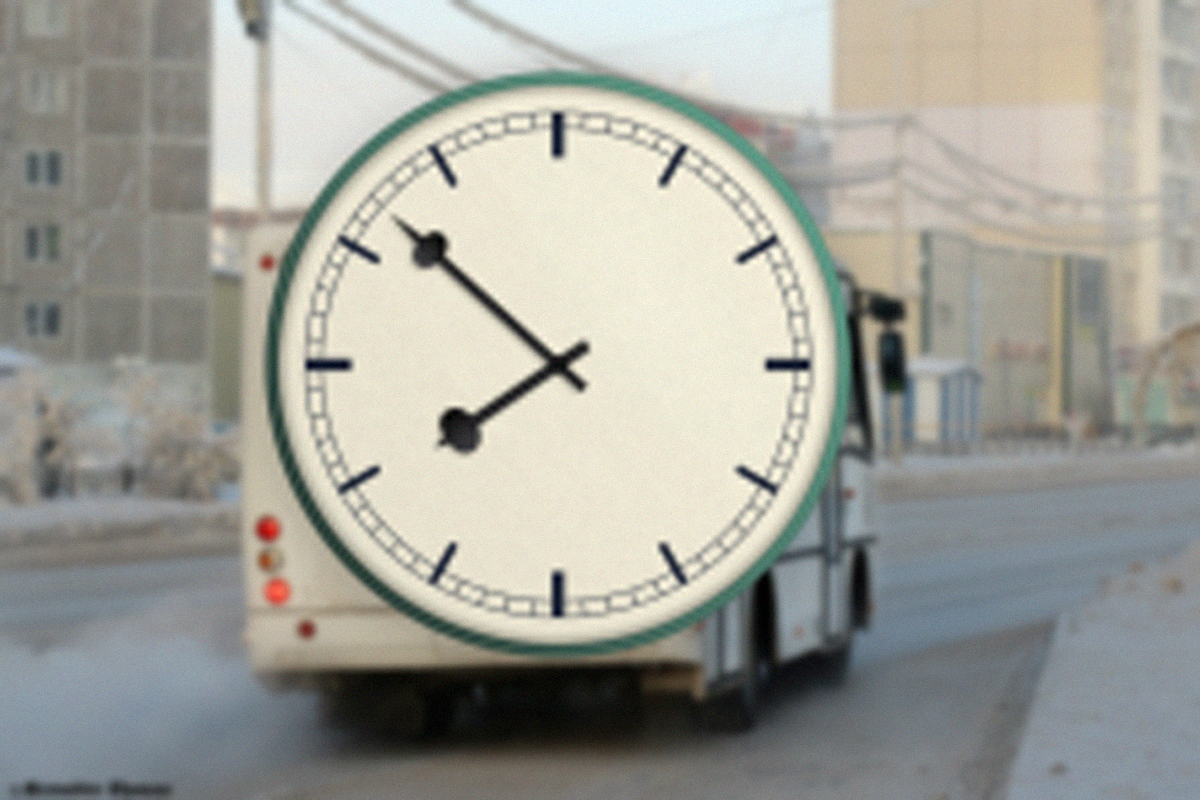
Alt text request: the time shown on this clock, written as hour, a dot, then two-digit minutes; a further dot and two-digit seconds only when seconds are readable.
7.52
